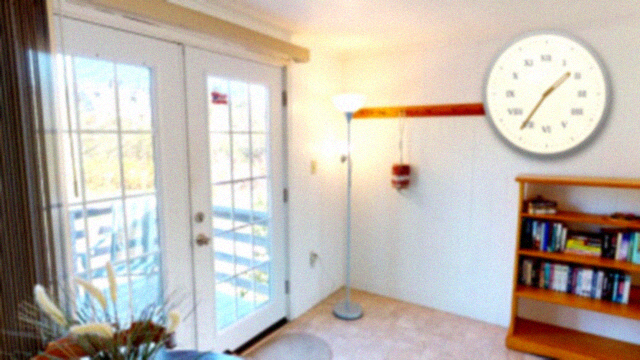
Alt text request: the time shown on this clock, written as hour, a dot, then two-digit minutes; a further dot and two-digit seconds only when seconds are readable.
1.36
